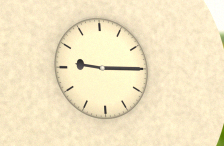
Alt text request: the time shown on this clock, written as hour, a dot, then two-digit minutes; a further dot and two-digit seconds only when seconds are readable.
9.15
